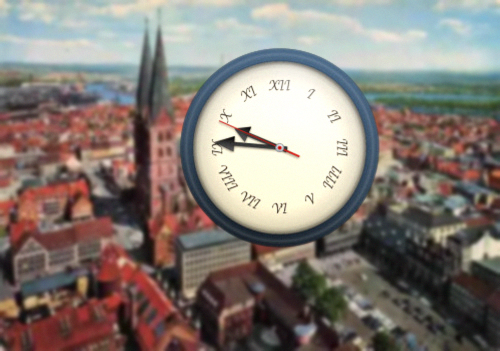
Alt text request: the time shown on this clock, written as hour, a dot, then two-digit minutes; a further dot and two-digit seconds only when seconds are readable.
9.45.49
